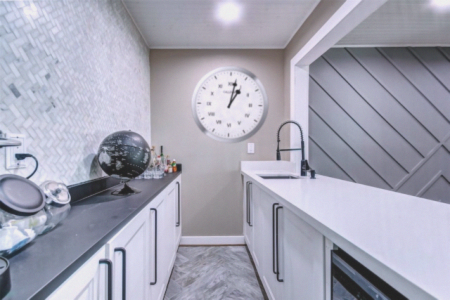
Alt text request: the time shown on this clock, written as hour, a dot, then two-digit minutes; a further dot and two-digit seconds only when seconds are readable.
1.02
